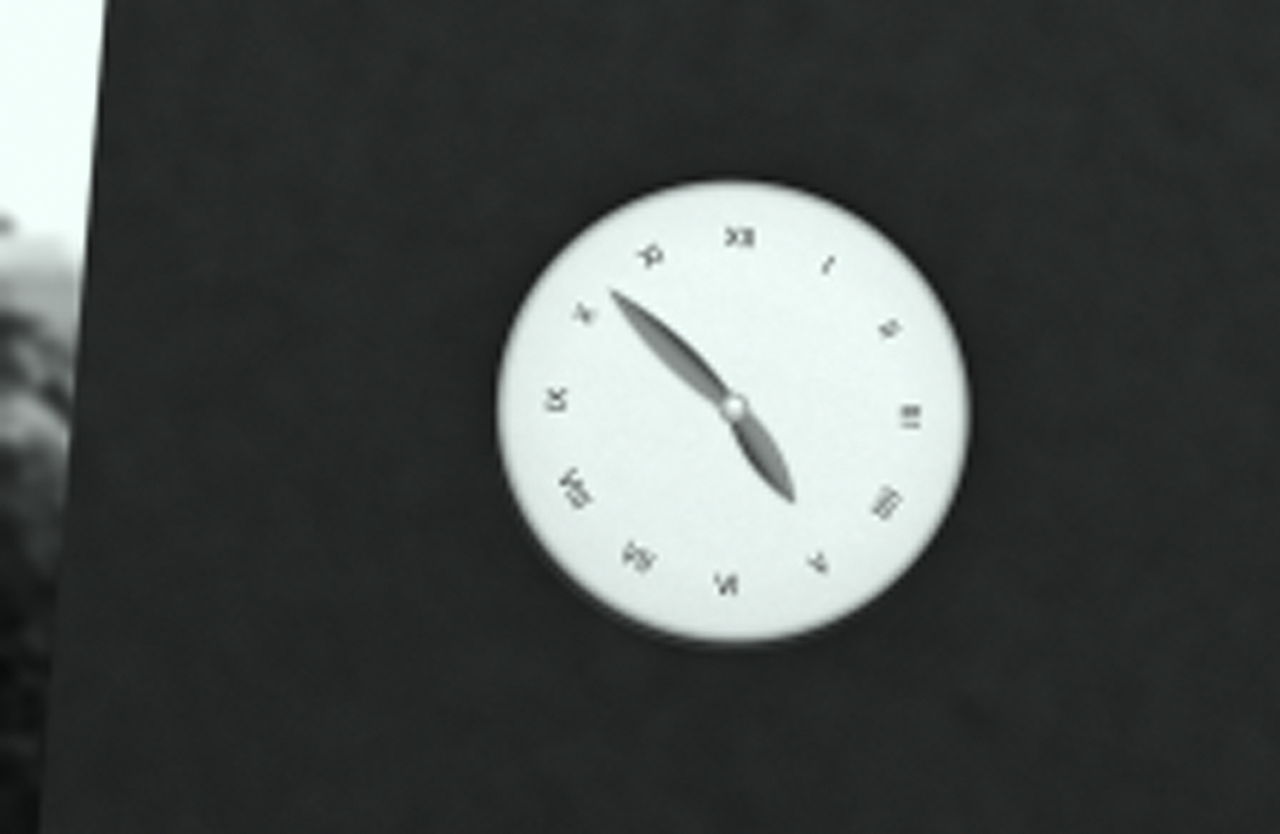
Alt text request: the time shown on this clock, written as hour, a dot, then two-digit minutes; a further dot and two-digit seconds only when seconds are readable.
4.52
